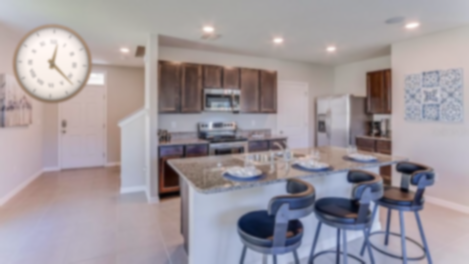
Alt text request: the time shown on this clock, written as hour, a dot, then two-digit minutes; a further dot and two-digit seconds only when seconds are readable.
12.22
